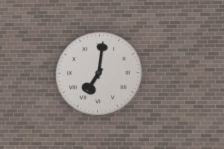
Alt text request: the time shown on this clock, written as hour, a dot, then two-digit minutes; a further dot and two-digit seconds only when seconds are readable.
7.01
